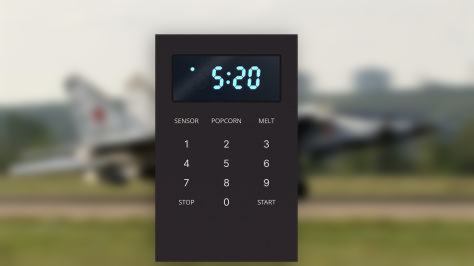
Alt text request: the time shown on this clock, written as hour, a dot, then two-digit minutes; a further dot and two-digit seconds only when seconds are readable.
5.20
